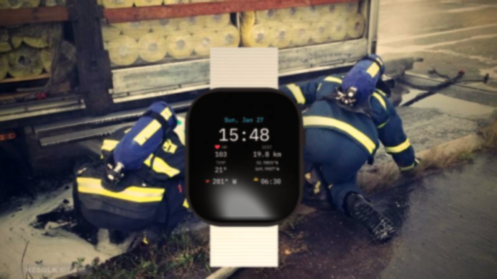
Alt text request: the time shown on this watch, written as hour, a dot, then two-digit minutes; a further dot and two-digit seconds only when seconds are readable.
15.48
